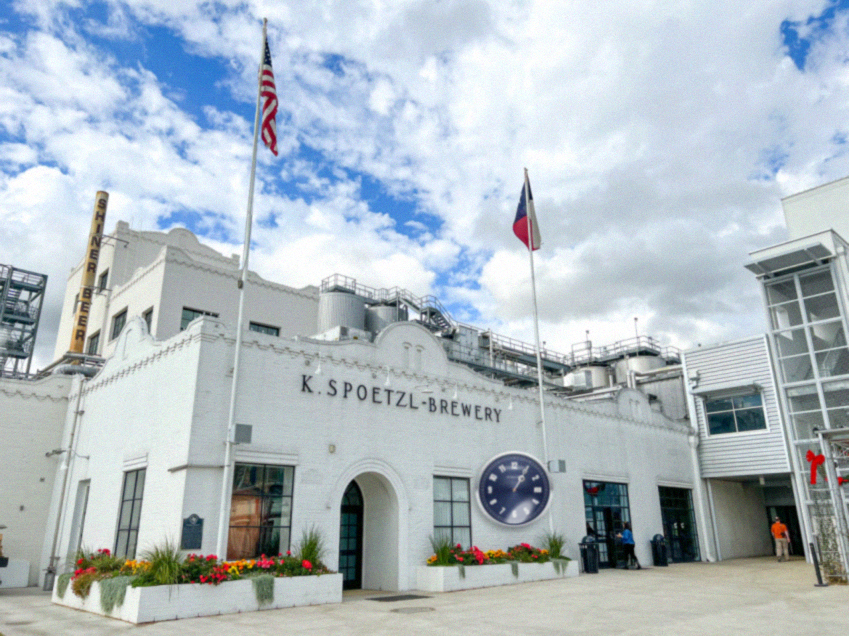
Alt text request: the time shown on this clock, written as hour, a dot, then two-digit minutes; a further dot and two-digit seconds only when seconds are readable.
1.05
